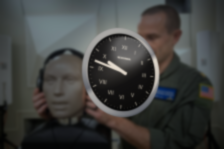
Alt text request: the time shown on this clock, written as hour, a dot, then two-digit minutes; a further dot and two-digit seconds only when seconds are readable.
9.47
